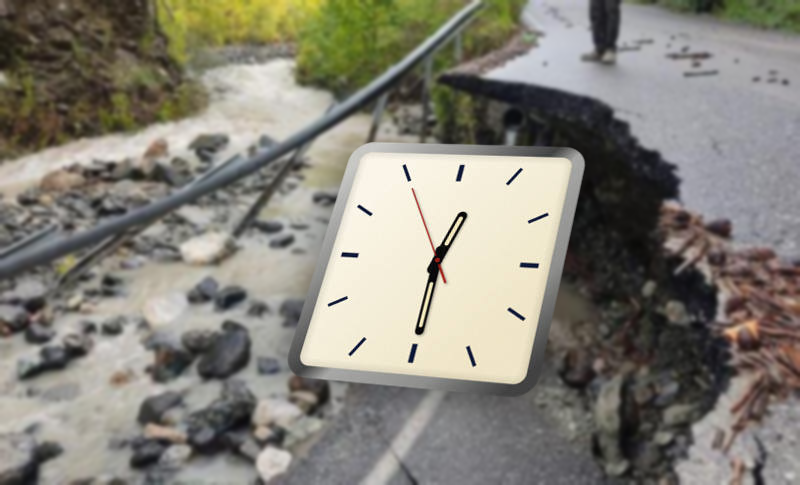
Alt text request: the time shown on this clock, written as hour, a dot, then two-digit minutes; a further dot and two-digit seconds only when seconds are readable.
12.29.55
